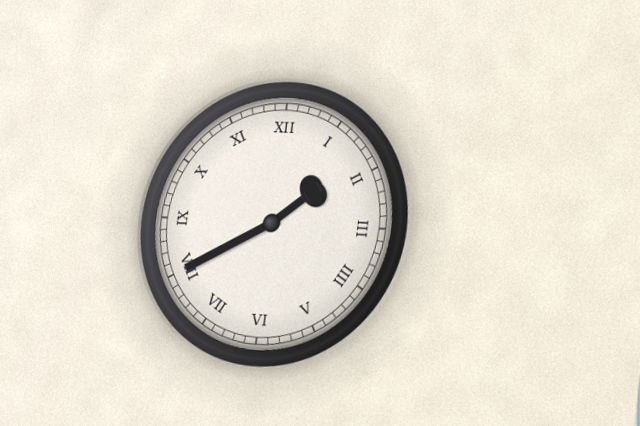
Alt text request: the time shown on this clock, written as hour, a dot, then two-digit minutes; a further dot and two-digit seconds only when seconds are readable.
1.40
